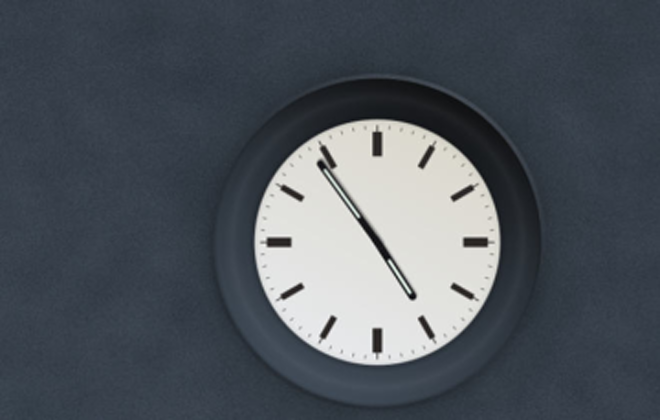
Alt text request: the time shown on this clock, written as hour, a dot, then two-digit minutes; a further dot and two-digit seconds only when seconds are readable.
4.54
